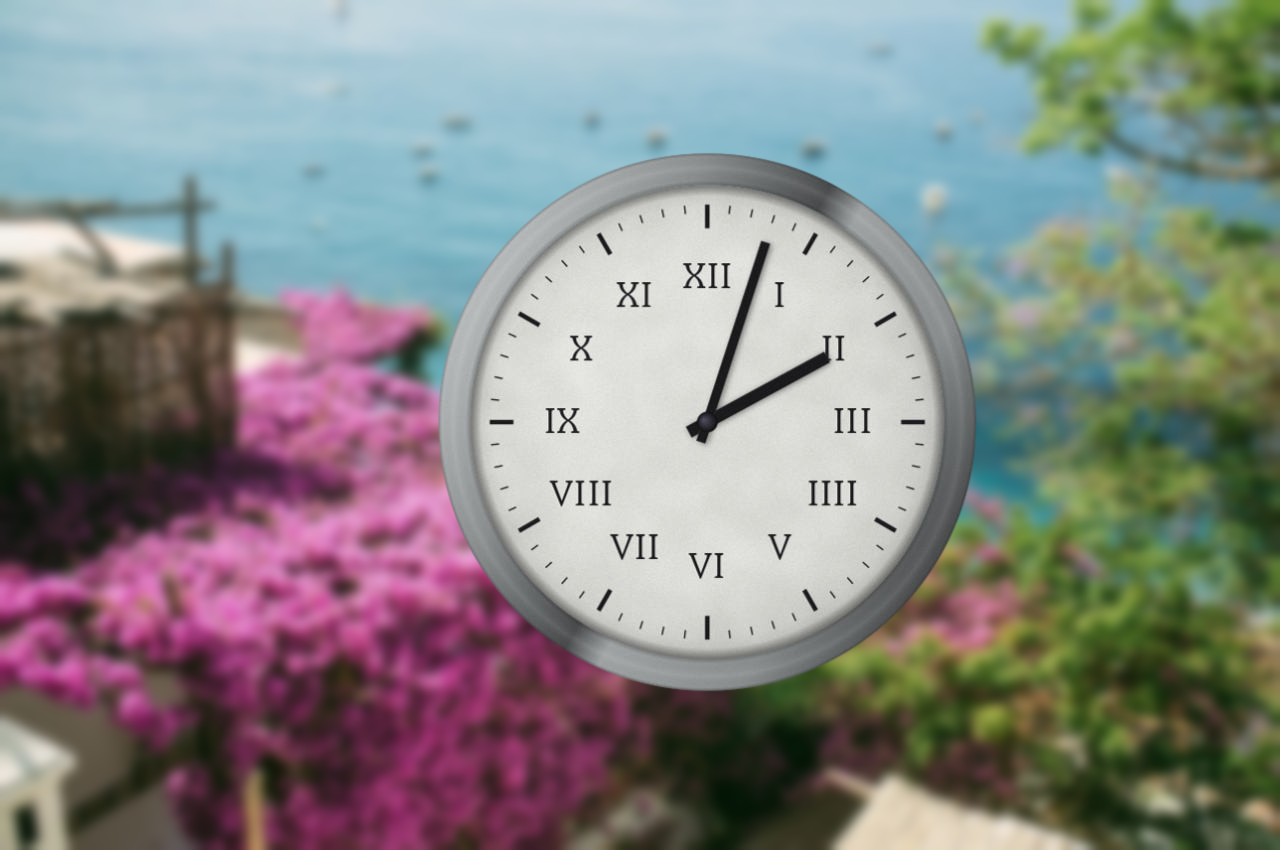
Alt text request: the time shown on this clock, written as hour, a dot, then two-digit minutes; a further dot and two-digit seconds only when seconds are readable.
2.03
